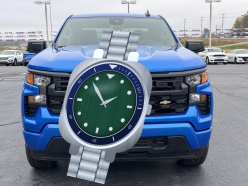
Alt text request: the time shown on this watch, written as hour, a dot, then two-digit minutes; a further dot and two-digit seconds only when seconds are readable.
1.53
